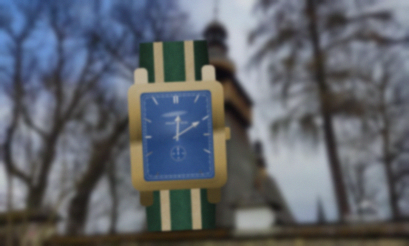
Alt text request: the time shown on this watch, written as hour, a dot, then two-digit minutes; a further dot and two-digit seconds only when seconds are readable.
12.10
